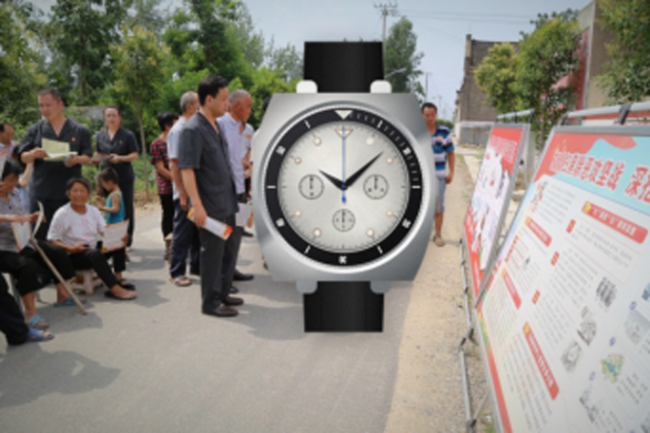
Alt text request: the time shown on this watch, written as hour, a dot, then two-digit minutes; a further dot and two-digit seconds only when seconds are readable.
10.08
